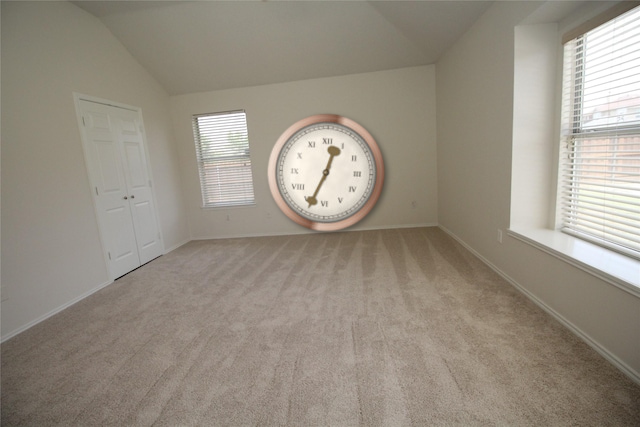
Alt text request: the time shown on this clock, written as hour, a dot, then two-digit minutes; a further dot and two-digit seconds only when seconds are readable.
12.34
